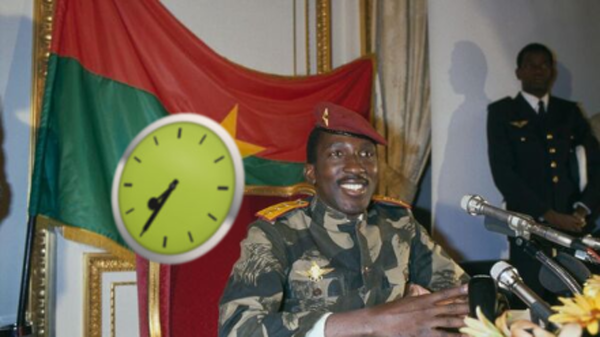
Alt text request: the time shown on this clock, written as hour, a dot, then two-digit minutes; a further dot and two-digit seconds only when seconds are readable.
7.35
